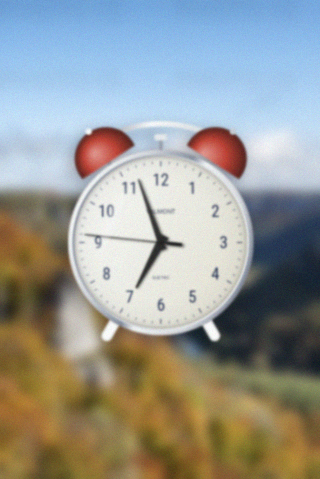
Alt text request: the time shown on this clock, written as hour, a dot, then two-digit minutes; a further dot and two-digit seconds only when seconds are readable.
6.56.46
